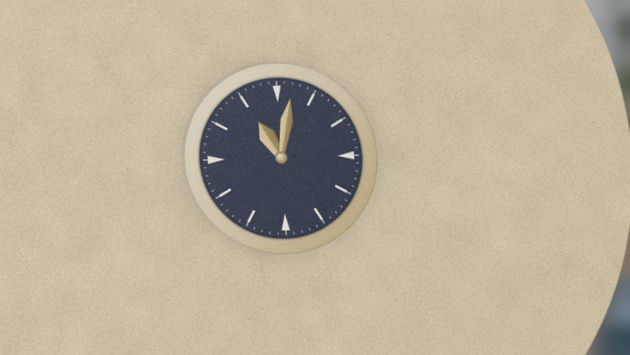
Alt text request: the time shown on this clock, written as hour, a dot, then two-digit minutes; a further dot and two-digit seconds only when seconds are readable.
11.02
